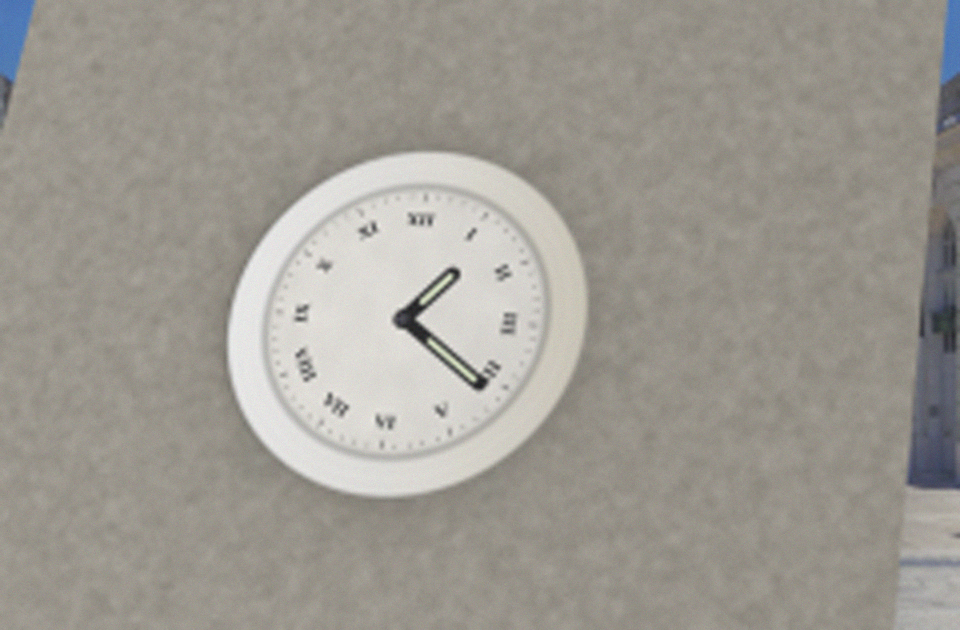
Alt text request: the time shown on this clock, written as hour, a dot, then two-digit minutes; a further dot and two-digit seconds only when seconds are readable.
1.21
